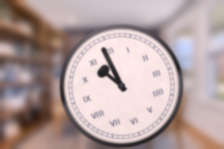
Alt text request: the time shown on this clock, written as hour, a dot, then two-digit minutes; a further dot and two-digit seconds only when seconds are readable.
10.59
